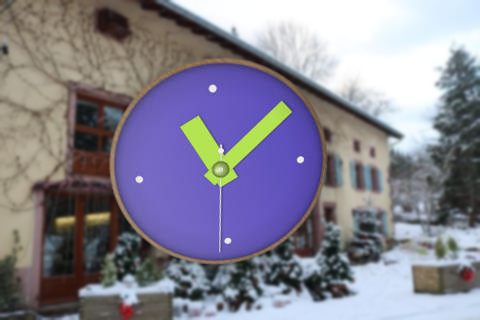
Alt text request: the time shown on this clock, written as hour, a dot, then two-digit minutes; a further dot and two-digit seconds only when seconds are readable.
11.08.31
